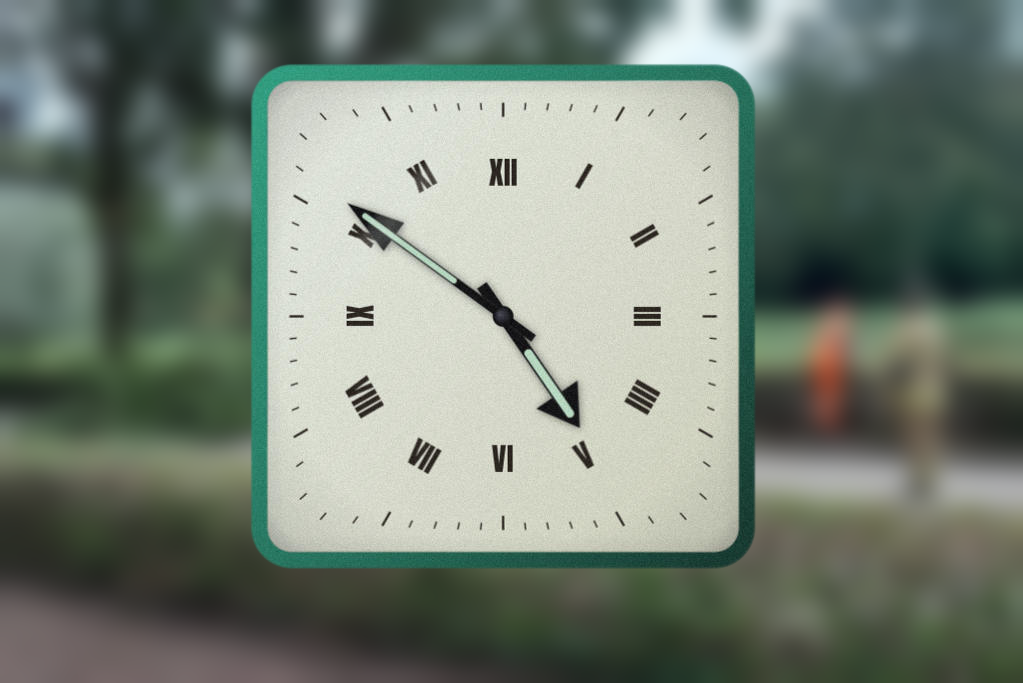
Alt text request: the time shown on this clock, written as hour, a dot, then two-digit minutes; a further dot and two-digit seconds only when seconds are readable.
4.51
